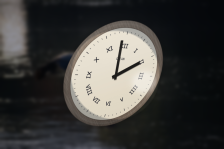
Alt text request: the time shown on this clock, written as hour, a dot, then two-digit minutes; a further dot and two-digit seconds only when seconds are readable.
1.59
